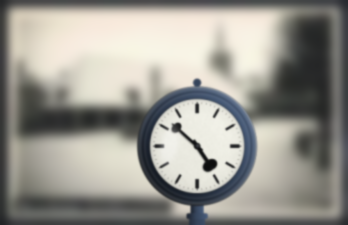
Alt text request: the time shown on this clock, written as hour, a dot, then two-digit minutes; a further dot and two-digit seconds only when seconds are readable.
4.52
